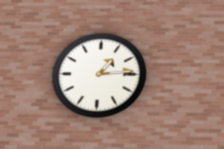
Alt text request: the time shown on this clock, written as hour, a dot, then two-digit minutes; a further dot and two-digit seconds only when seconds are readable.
1.14
